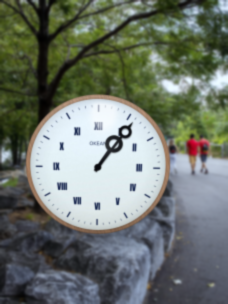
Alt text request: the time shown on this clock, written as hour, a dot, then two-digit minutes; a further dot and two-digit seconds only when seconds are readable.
1.06
